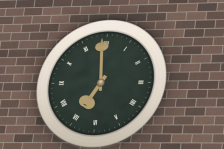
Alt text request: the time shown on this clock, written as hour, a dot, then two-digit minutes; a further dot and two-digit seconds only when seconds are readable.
6.59
